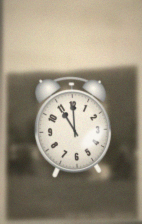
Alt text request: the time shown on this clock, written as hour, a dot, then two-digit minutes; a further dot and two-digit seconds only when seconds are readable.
11.00
